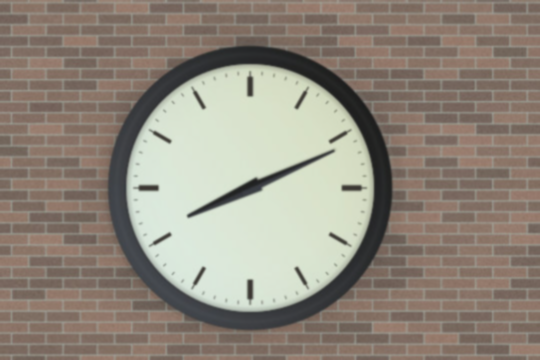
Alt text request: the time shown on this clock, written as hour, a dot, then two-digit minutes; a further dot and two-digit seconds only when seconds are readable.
8.11
